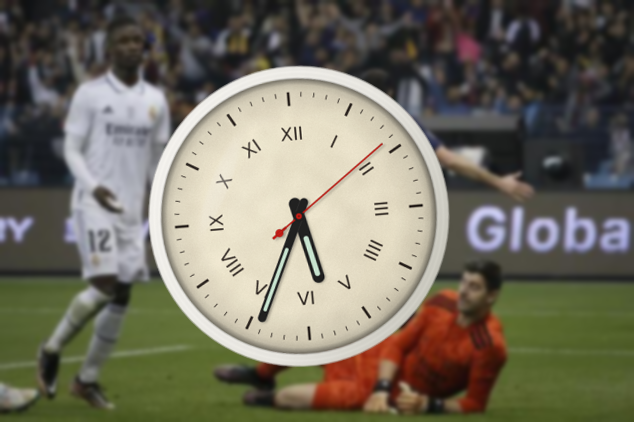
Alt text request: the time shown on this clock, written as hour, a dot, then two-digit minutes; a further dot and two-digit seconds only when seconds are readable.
5.34.09
